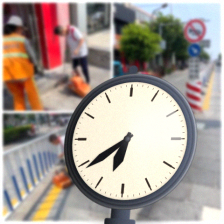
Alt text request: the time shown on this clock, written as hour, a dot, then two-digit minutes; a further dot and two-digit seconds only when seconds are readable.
6.39
